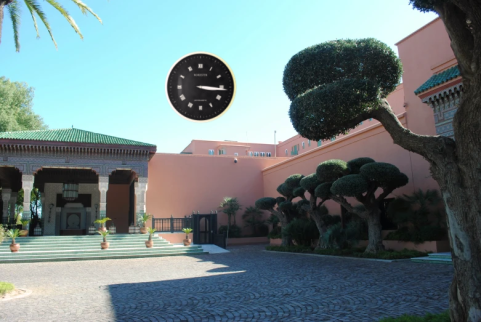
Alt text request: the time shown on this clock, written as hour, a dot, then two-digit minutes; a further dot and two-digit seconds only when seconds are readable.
3.16
